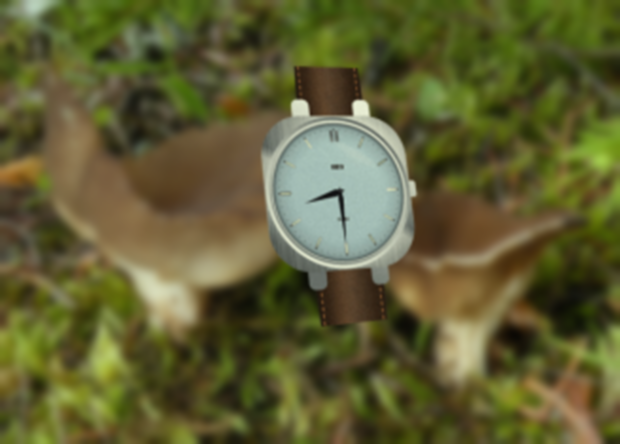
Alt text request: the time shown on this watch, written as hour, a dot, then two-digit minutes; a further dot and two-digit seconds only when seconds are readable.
8.30
